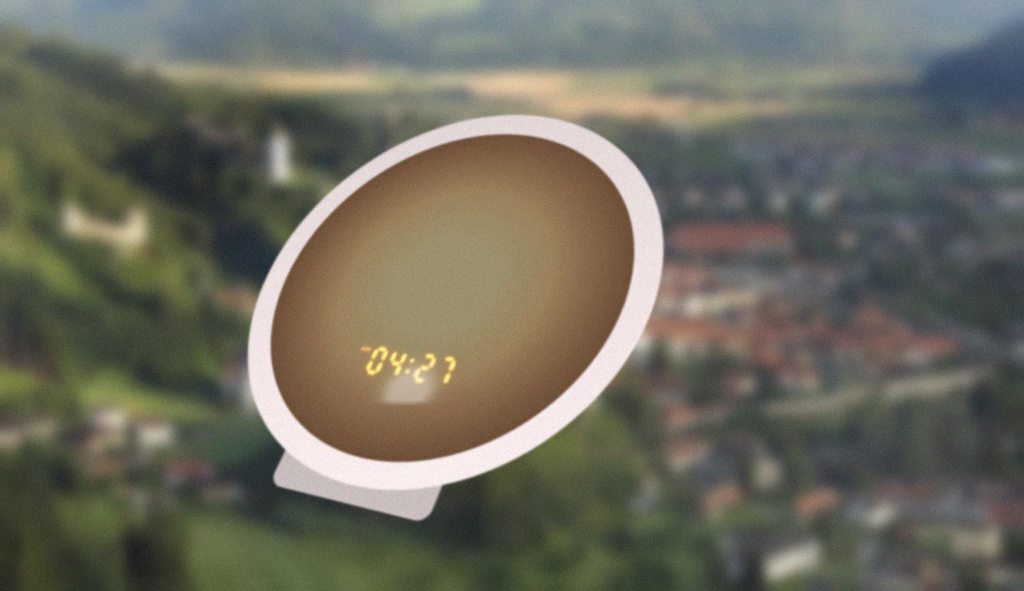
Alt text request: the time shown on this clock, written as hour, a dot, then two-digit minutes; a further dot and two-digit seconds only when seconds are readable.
4.27
